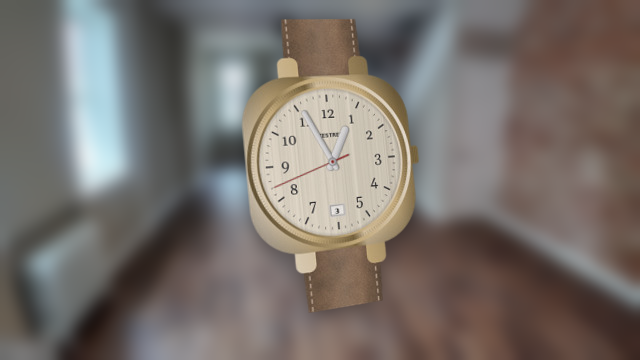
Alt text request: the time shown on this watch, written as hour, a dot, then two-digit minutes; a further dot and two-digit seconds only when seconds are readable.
12.55.42
